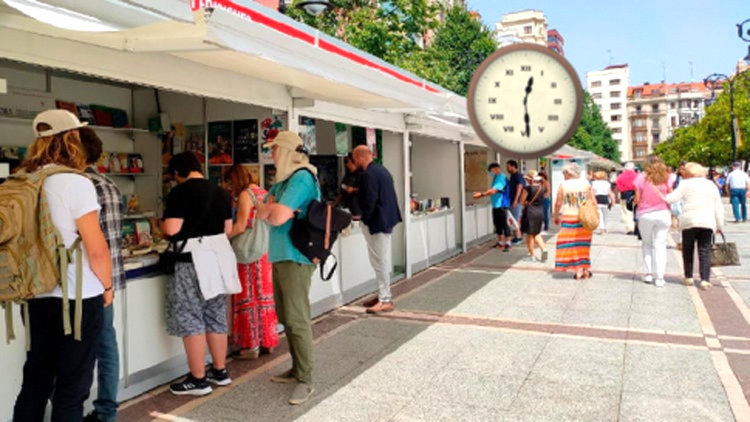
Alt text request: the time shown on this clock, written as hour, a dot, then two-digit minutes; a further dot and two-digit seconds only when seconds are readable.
12.29
